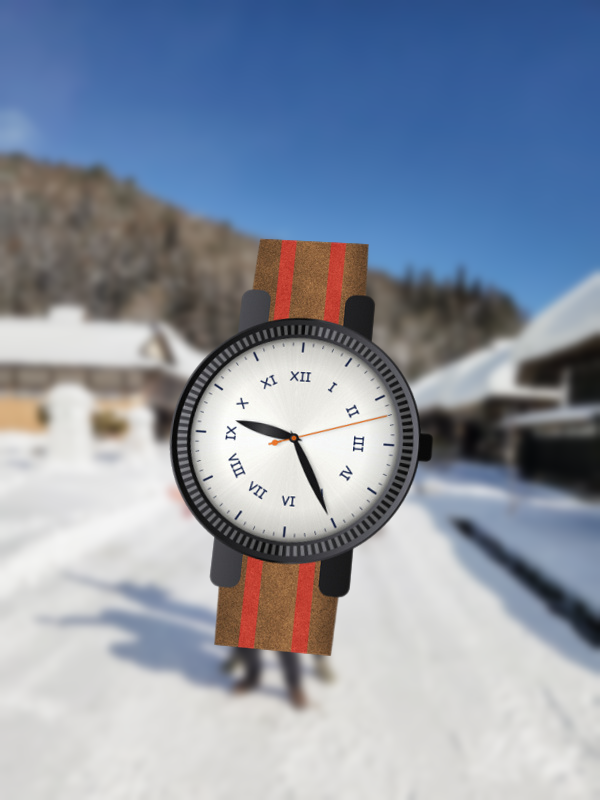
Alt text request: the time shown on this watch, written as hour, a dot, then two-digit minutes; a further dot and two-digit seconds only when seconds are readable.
9.25.12
